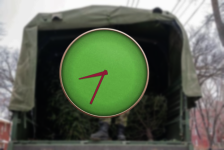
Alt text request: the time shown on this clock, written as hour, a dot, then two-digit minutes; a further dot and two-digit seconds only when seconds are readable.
8.34
